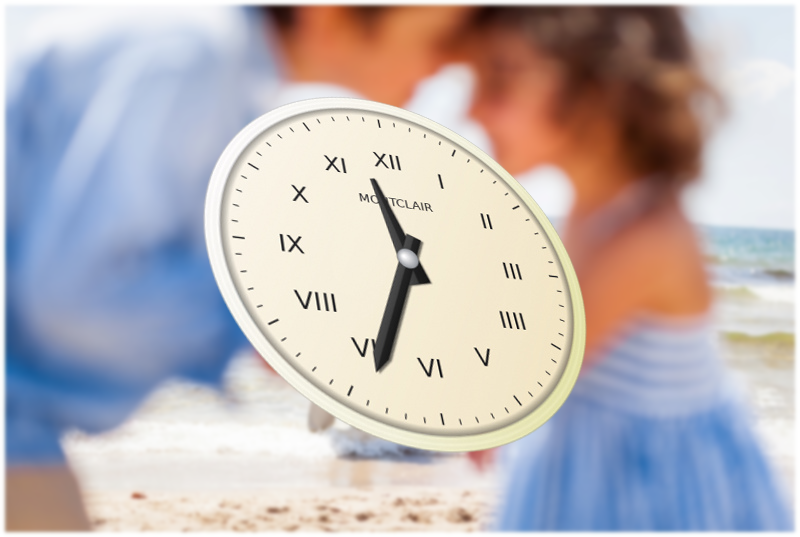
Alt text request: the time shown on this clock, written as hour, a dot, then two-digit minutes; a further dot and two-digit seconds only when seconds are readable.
11.34
